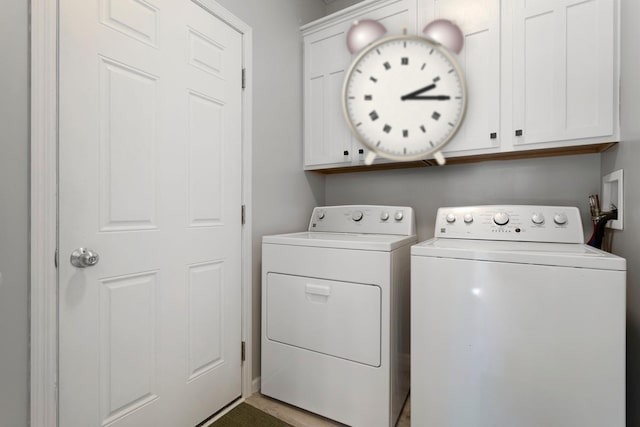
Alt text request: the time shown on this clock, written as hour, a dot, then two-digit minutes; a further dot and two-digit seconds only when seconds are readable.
2.15
